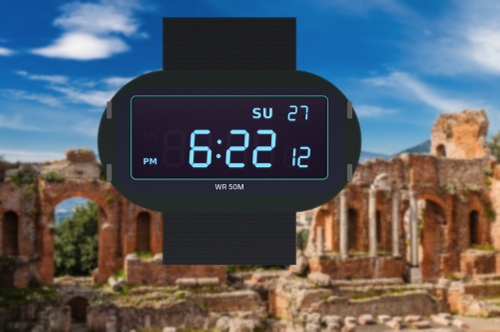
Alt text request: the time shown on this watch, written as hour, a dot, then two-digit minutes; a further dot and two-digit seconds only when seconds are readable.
6.22.12
